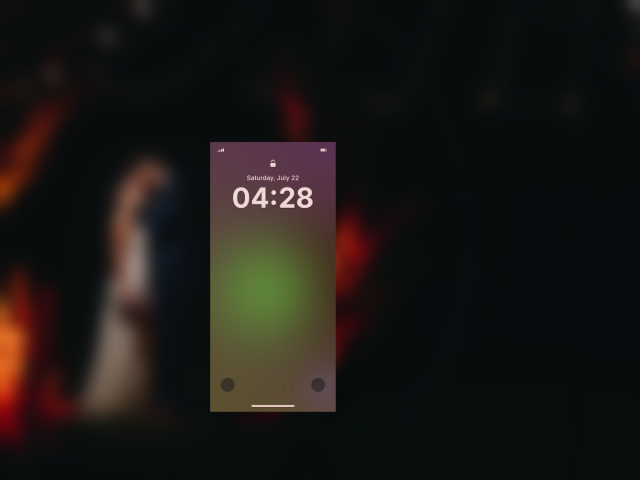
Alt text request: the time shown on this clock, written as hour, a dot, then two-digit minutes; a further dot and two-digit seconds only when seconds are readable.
4.28
